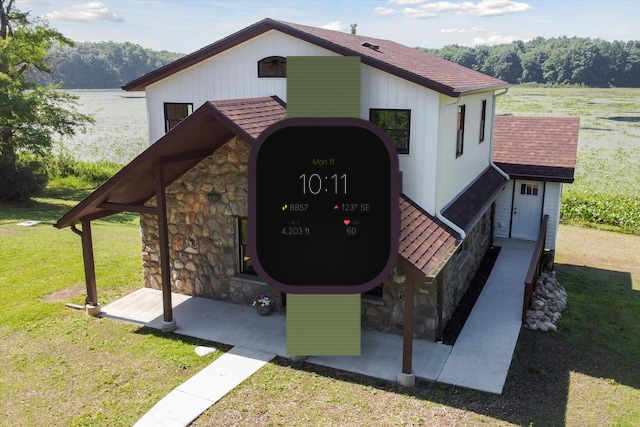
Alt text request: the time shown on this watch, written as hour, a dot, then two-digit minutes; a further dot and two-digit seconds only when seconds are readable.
10.11
